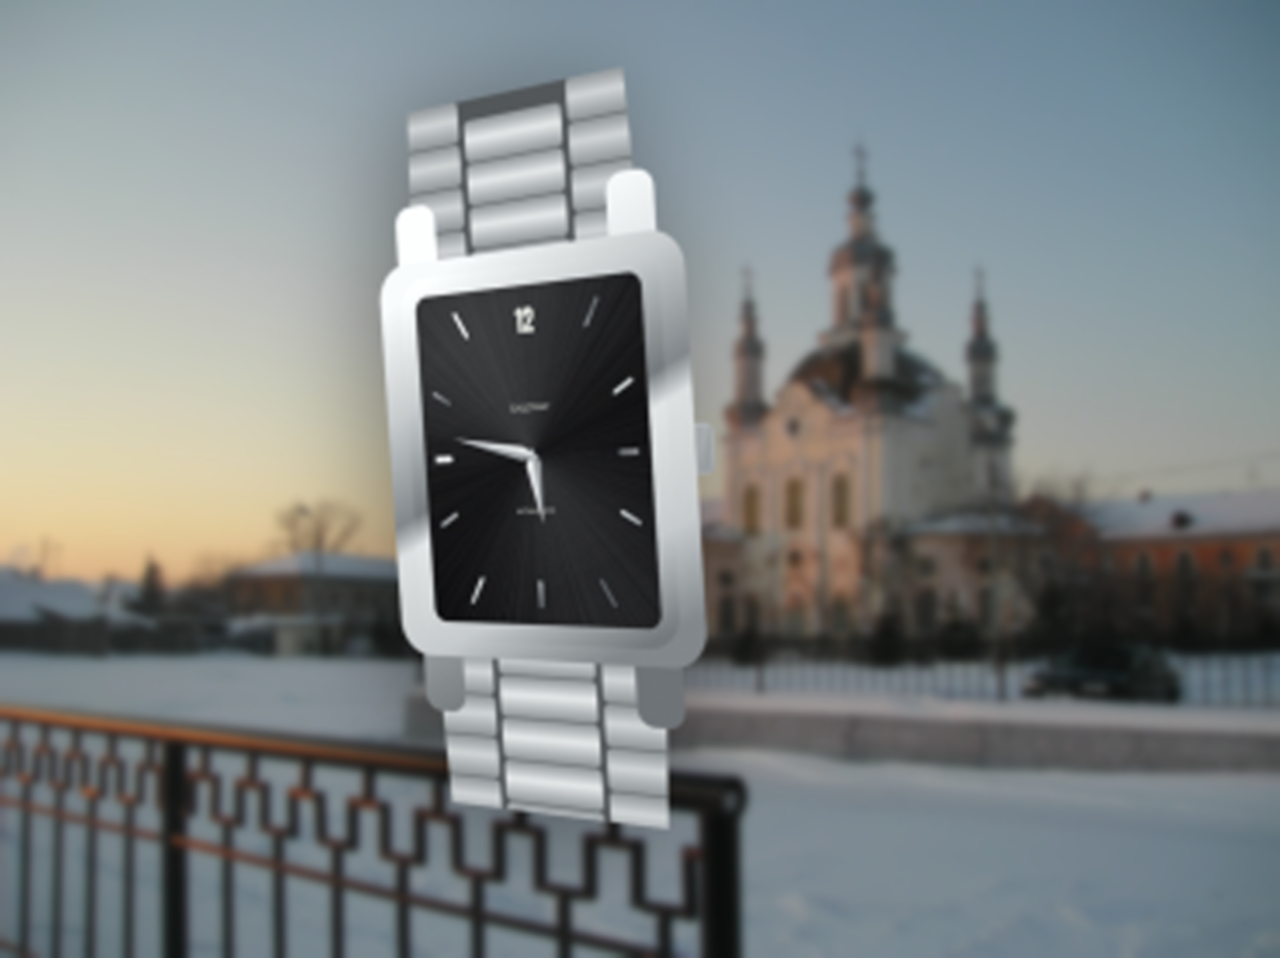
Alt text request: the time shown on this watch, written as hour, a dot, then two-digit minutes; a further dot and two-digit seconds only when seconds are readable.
5.47
